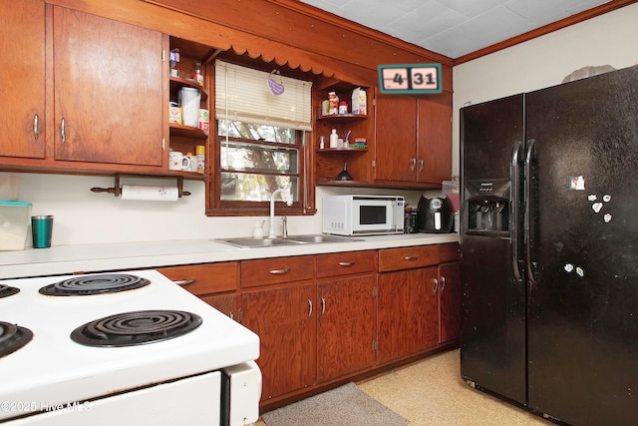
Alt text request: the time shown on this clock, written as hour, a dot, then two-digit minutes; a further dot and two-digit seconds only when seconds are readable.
4.31
